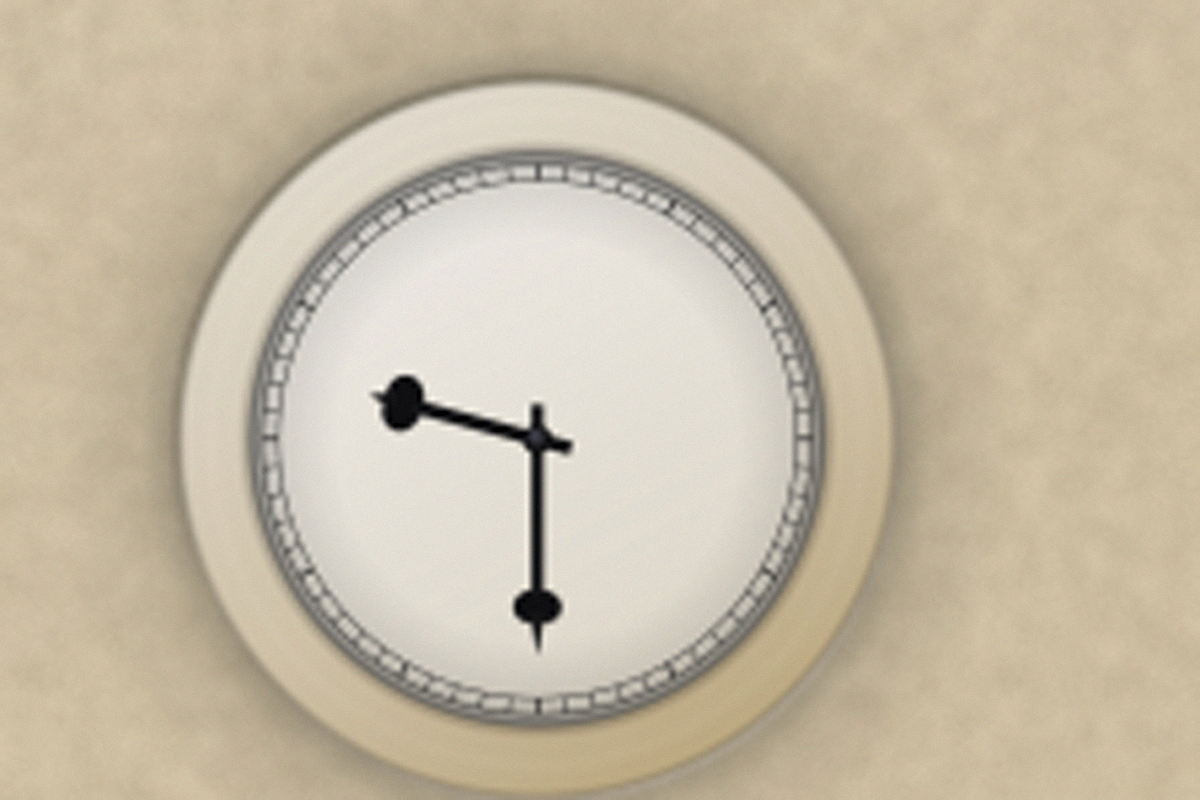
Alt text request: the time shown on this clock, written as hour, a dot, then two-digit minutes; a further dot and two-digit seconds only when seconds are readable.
9.30
